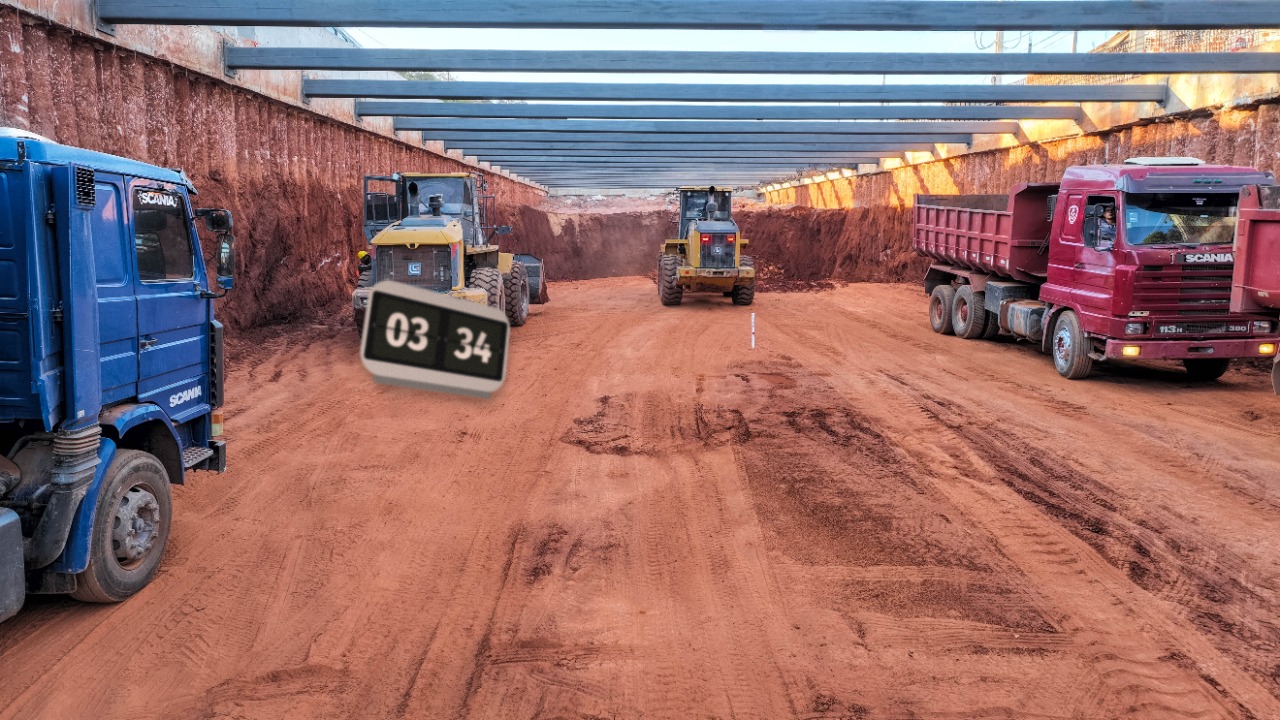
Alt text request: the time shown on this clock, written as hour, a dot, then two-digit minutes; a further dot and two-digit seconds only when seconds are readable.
3.34
